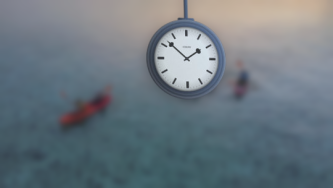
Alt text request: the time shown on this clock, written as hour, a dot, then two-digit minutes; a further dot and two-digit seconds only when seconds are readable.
1.52
